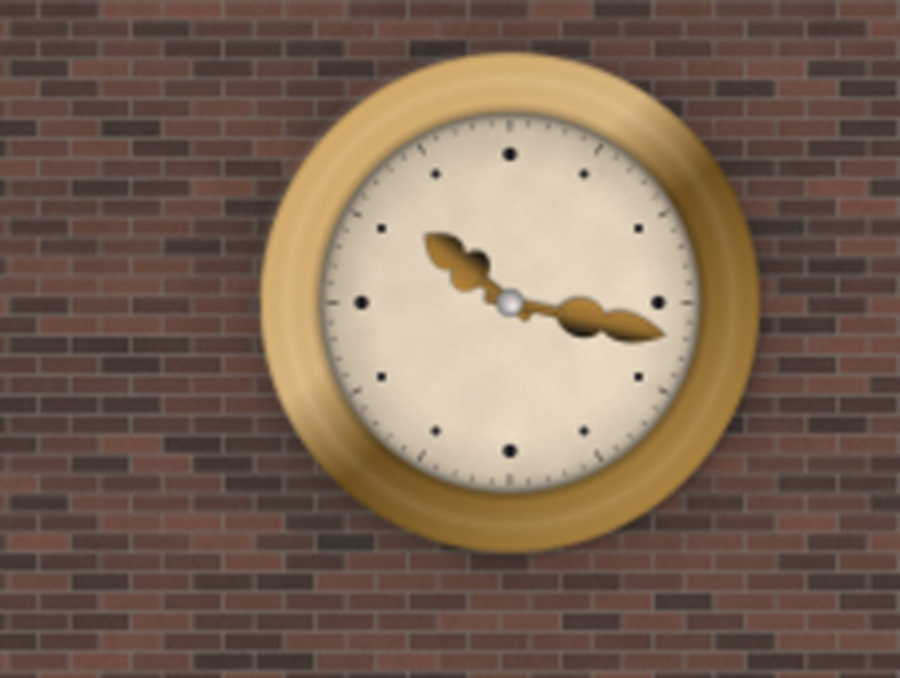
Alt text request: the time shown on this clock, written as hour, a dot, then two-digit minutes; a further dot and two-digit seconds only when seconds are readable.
10.17
